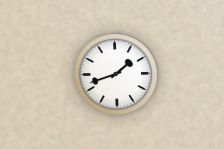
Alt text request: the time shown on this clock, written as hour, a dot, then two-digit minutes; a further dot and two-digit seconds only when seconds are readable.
1.42
